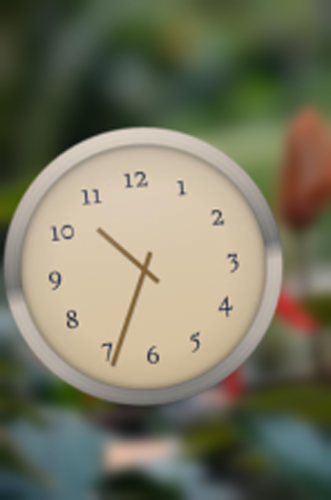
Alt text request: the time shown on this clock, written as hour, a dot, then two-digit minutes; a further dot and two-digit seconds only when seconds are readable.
10.34
